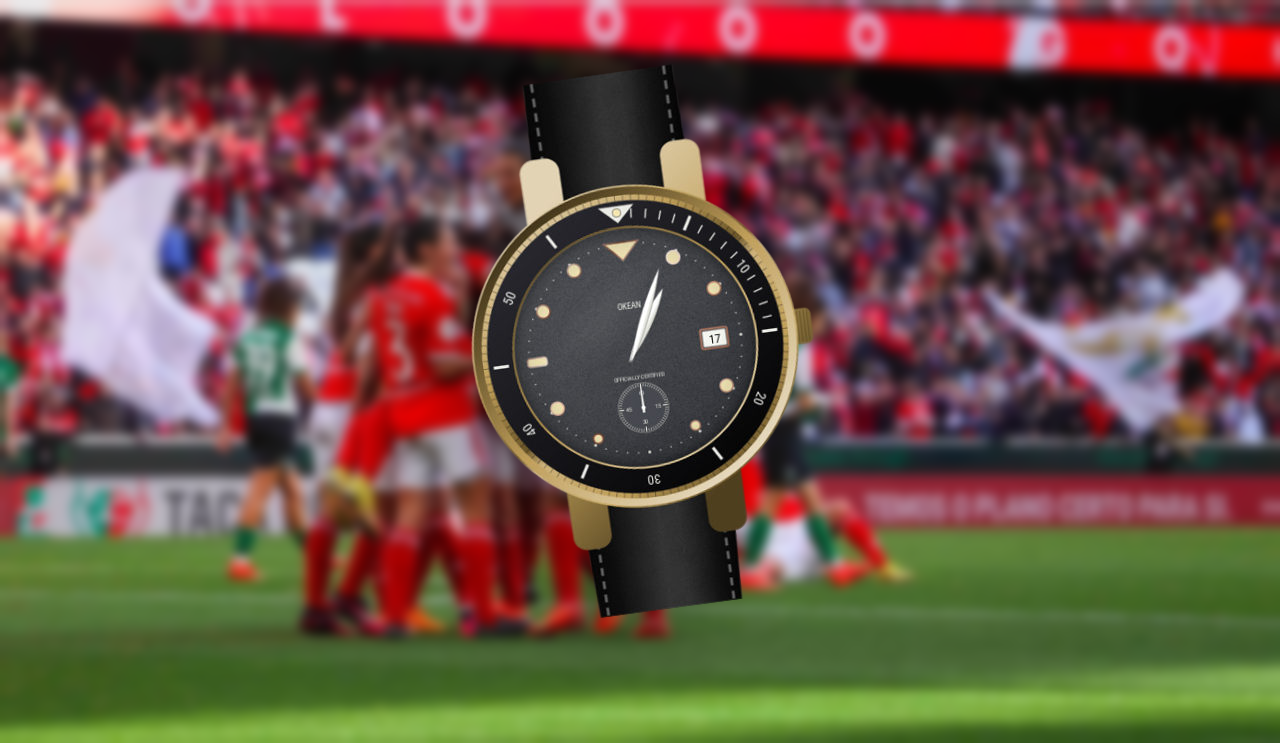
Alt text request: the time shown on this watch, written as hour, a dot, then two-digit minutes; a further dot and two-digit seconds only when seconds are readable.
1.04
